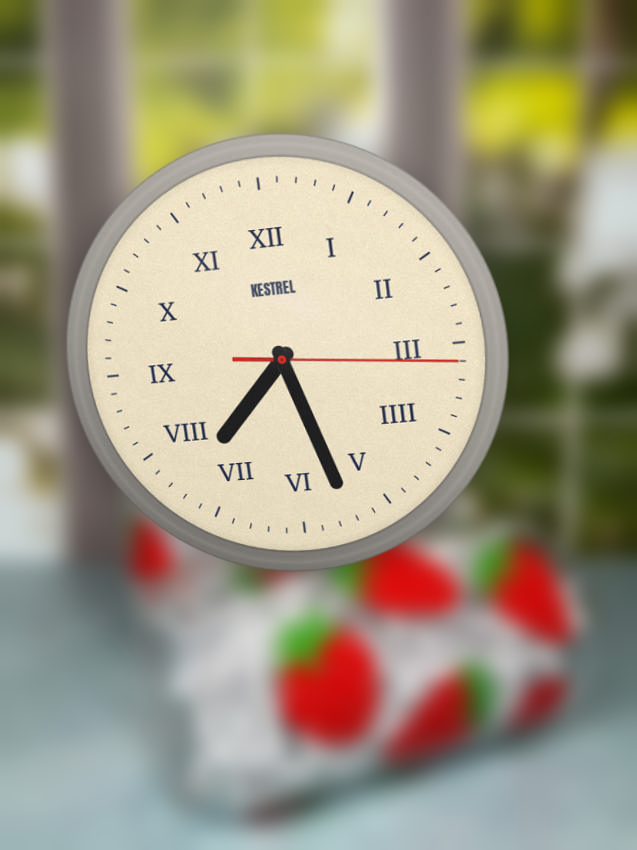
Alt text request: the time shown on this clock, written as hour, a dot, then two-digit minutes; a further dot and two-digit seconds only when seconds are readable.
7.27.16
